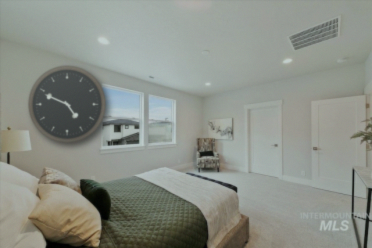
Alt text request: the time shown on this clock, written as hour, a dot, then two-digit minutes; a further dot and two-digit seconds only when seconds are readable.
4.49
